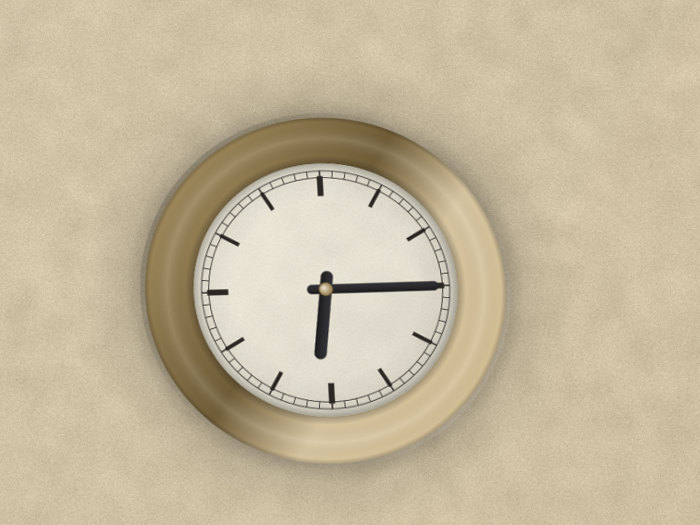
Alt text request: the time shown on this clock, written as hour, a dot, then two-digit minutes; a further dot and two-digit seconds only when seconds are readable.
6.15
